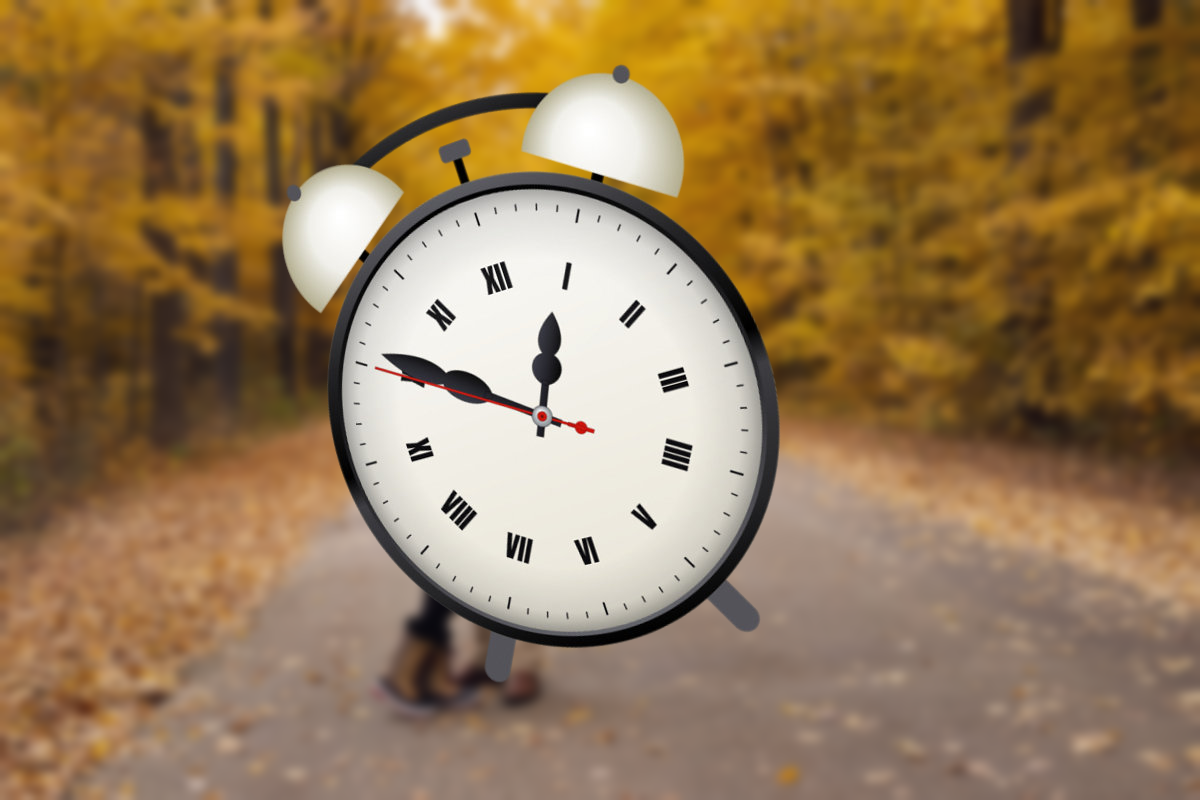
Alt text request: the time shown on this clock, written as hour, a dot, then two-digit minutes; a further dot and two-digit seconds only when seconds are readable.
12.50.50
